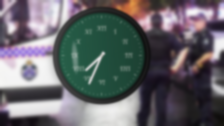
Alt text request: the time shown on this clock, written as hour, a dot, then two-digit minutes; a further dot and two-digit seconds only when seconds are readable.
7.34
